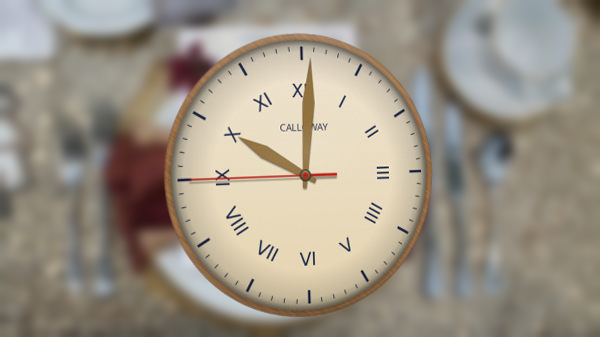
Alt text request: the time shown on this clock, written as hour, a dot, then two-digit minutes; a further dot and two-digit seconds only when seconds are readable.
10.00.45
